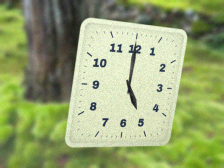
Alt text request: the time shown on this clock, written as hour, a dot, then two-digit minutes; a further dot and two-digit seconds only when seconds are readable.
5.00
